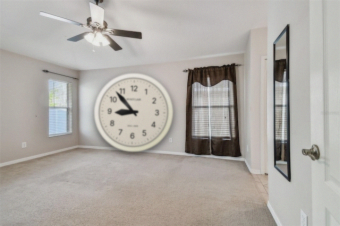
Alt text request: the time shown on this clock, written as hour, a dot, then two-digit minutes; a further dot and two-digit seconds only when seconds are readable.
8.53
